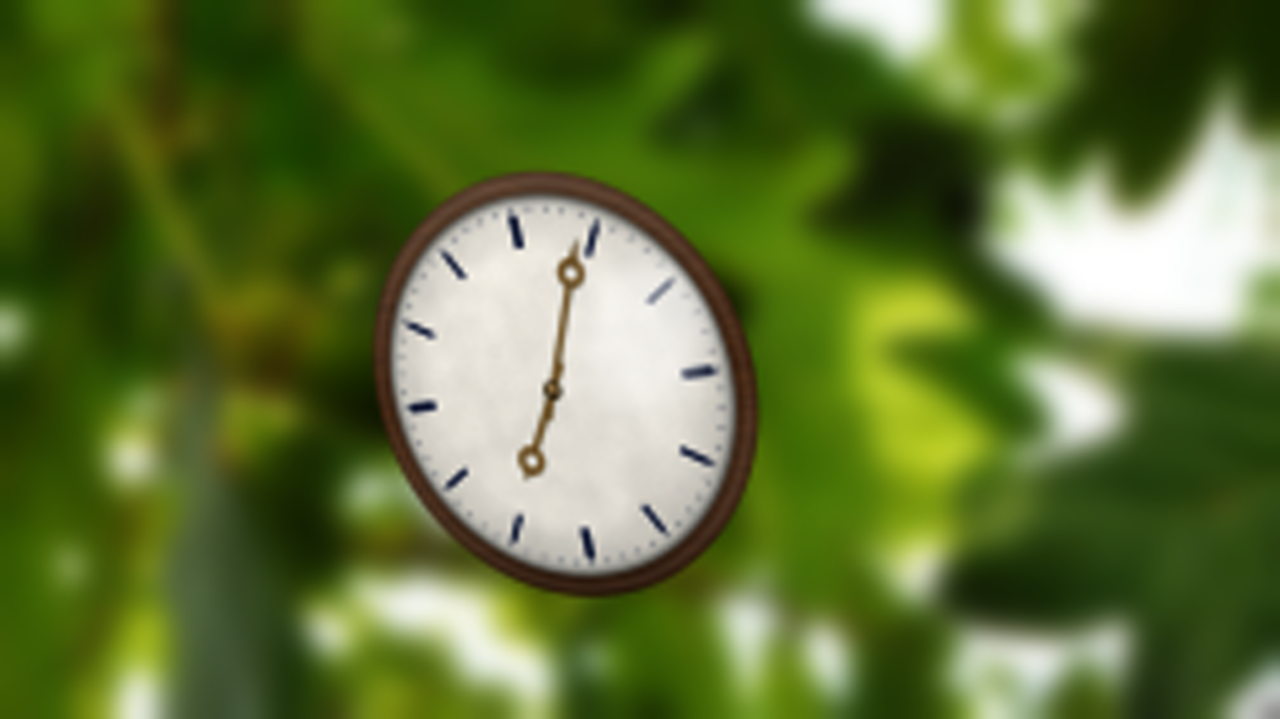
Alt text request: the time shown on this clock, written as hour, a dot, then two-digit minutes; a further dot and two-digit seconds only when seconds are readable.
7.04
